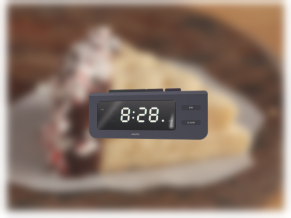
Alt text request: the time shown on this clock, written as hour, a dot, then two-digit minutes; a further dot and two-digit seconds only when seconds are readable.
8.28
